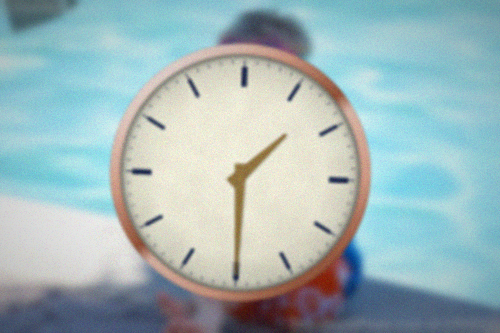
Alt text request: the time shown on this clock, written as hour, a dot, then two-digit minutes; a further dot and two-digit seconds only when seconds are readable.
1.30
